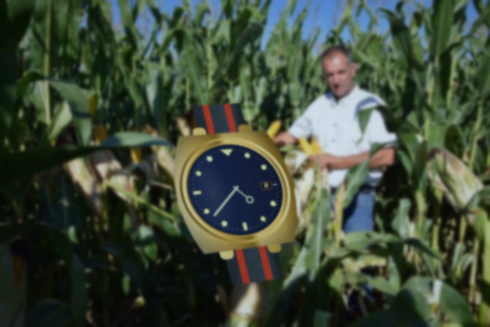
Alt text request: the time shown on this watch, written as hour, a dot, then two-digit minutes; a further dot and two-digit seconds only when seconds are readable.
4.38
